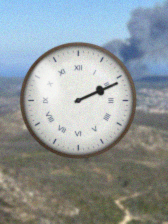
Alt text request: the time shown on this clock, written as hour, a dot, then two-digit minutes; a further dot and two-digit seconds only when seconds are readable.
2.11
